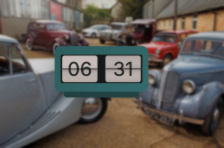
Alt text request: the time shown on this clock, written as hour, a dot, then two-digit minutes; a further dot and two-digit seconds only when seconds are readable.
6.31
